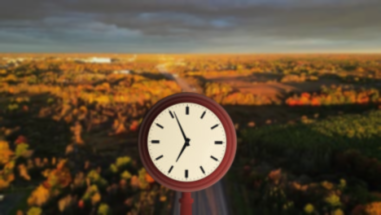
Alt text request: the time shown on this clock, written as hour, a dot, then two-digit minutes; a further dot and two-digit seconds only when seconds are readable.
6.56
